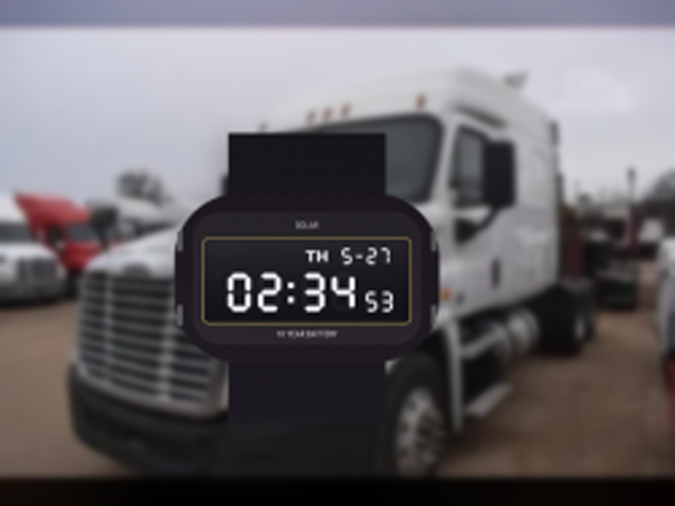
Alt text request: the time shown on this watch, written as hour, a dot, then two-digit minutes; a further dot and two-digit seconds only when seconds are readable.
2.34.53
